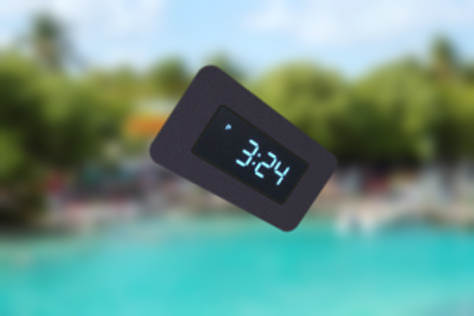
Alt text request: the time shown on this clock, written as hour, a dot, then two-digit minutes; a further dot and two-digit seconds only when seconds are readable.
3.24
